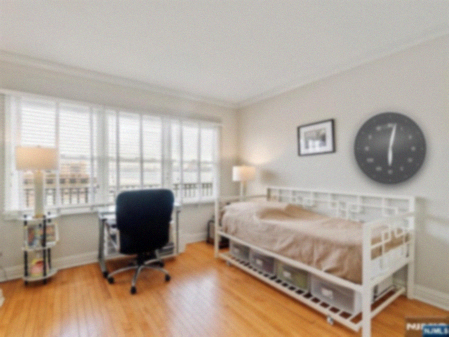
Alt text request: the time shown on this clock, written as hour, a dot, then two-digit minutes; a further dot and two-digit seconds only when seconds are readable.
6.02
